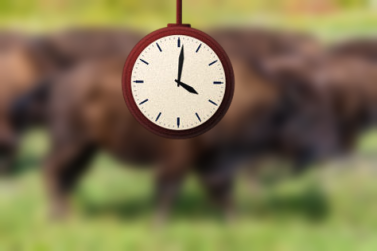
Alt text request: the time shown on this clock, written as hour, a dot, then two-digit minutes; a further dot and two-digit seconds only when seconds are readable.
4.01
